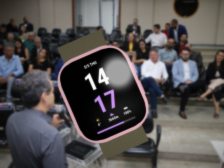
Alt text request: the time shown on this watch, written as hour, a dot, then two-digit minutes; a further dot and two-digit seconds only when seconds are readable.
14.17
